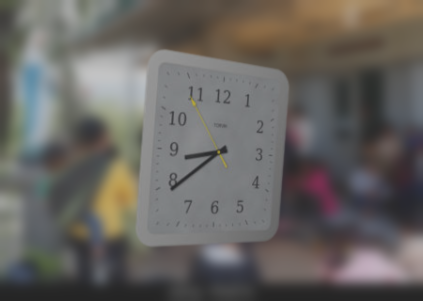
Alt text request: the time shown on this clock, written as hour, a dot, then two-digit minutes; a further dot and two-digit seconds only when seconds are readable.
8.38.54
